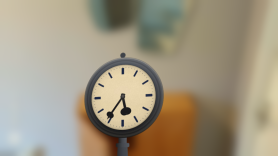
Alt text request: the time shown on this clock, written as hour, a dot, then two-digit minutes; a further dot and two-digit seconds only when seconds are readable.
5.36
